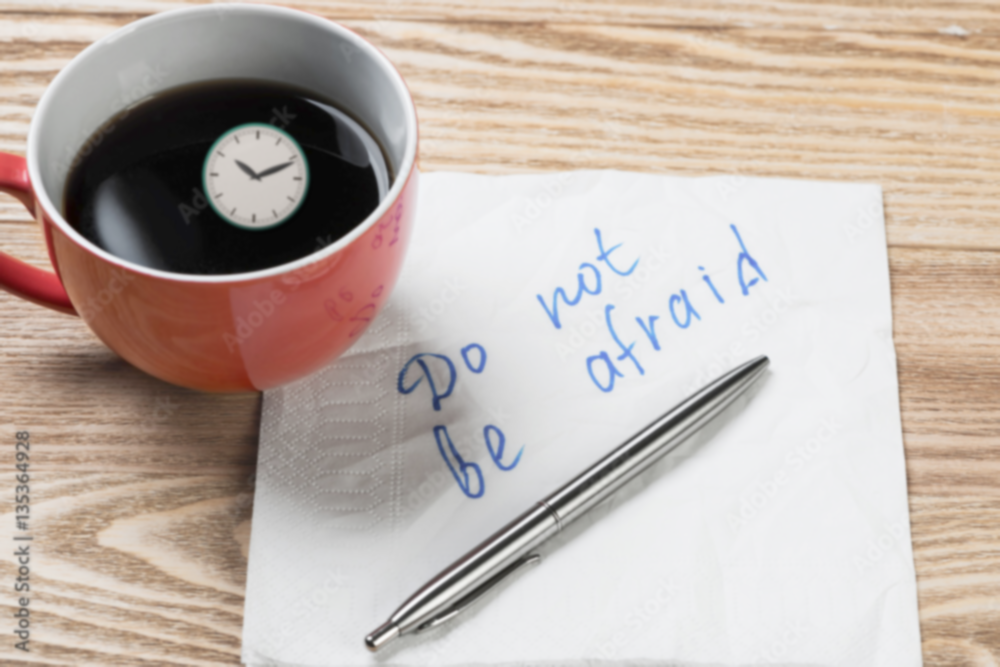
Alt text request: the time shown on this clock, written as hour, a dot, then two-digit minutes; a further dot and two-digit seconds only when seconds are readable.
10.11
